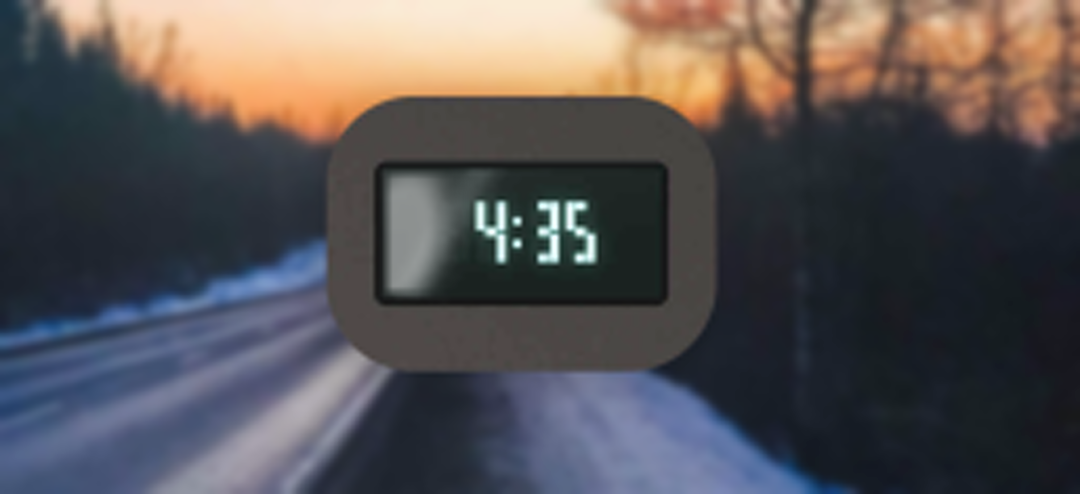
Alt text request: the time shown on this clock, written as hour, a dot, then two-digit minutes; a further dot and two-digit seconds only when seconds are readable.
4.35
